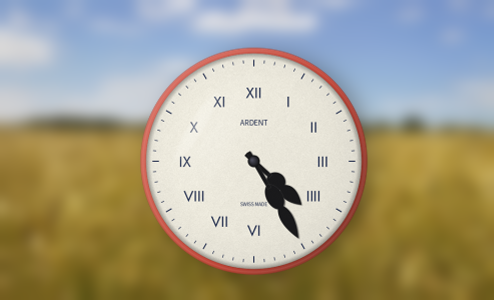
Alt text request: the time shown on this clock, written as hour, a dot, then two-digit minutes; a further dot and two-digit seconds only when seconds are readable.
4.25
